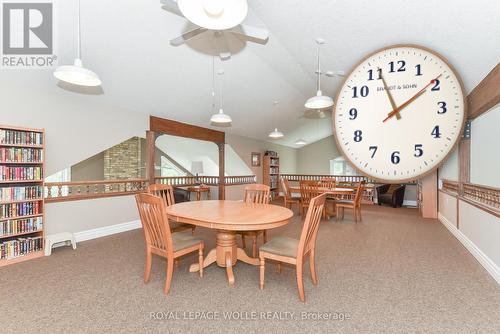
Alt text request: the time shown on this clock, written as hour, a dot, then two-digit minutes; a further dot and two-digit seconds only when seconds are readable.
1.56.09
